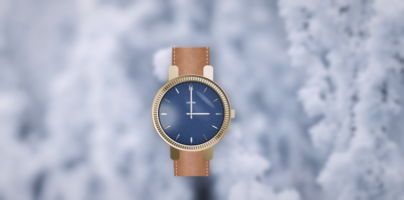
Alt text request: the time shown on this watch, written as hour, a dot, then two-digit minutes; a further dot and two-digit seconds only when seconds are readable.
3.00
